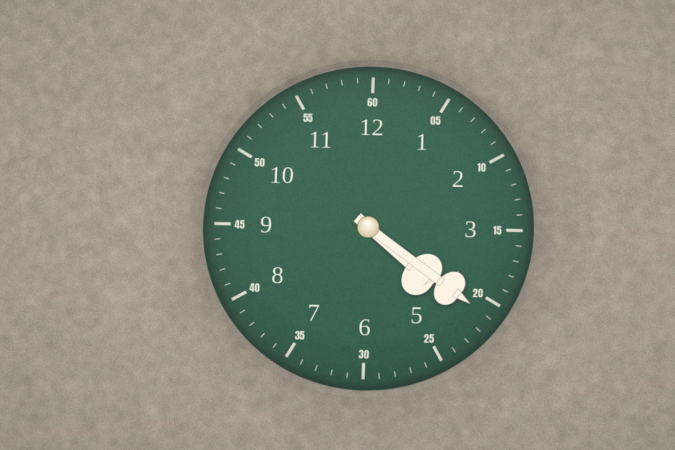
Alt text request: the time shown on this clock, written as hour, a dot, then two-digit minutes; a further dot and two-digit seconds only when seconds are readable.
4.21
